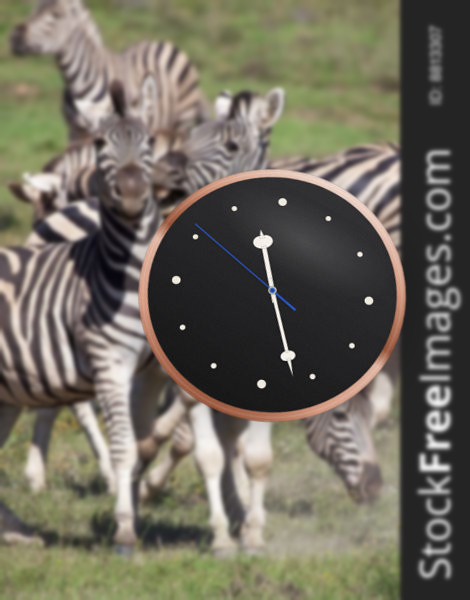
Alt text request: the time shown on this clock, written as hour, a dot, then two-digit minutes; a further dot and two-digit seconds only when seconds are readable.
11.26.51
